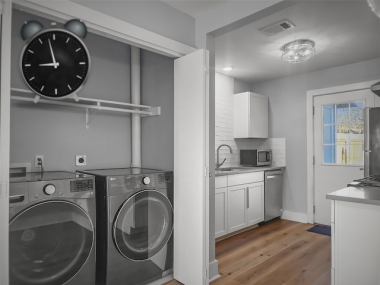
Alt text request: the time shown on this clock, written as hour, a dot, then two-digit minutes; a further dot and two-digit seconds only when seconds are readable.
8.58
